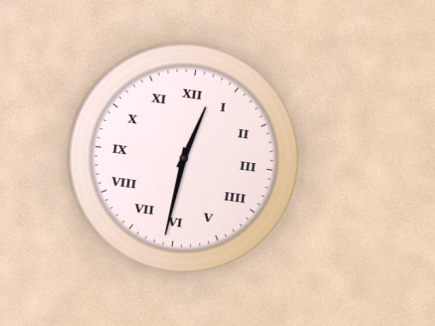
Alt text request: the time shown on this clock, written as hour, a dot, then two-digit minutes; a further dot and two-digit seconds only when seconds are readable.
12.31
